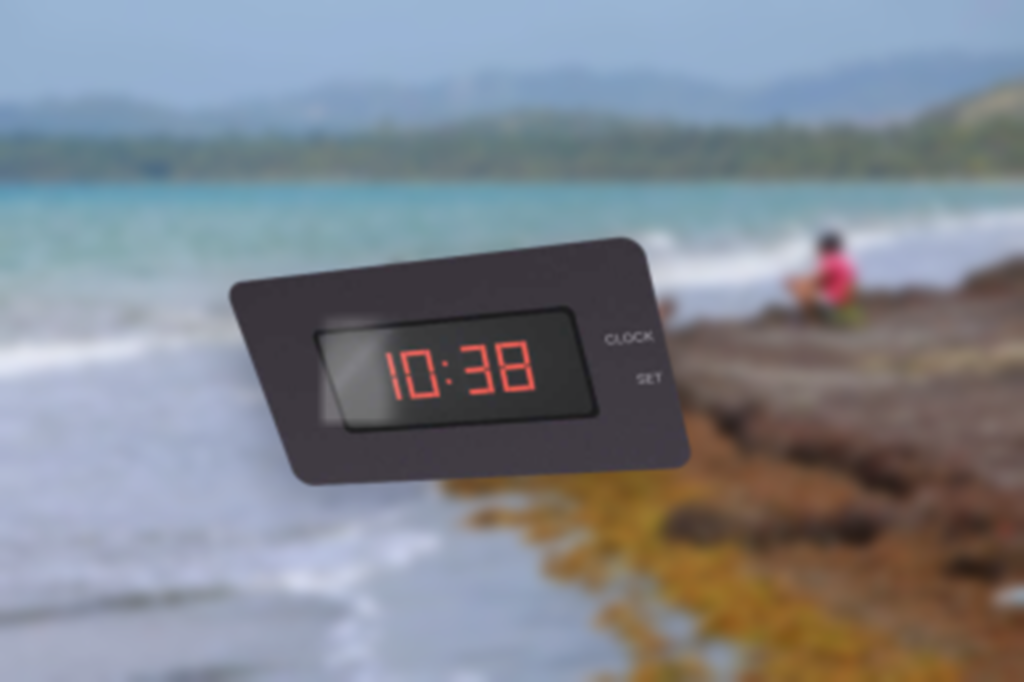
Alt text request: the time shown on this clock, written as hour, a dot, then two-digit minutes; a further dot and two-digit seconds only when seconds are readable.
10.38
